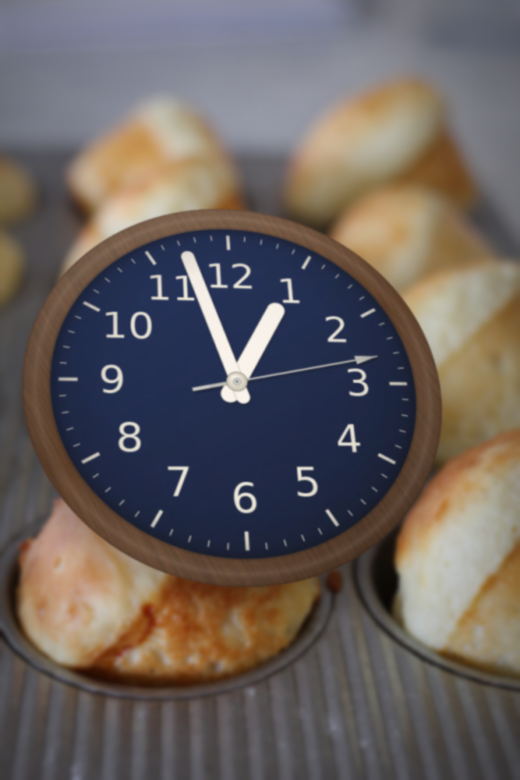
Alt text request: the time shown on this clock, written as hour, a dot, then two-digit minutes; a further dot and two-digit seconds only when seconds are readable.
12.57.13
